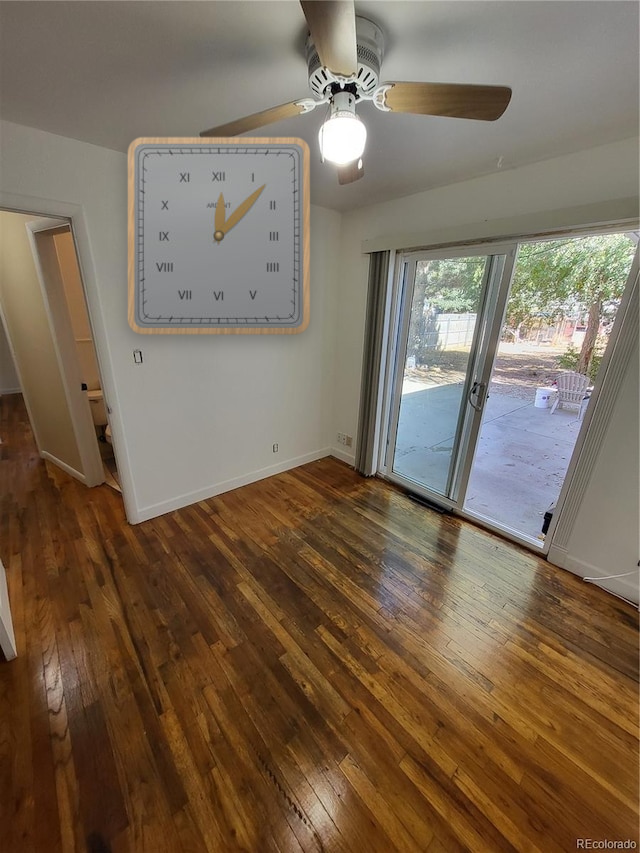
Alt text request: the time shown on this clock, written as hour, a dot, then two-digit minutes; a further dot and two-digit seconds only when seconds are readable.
12.07
